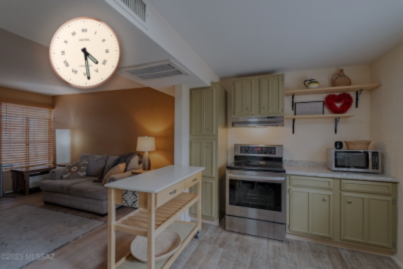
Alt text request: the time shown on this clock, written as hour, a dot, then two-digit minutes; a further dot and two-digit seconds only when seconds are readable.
4.29
